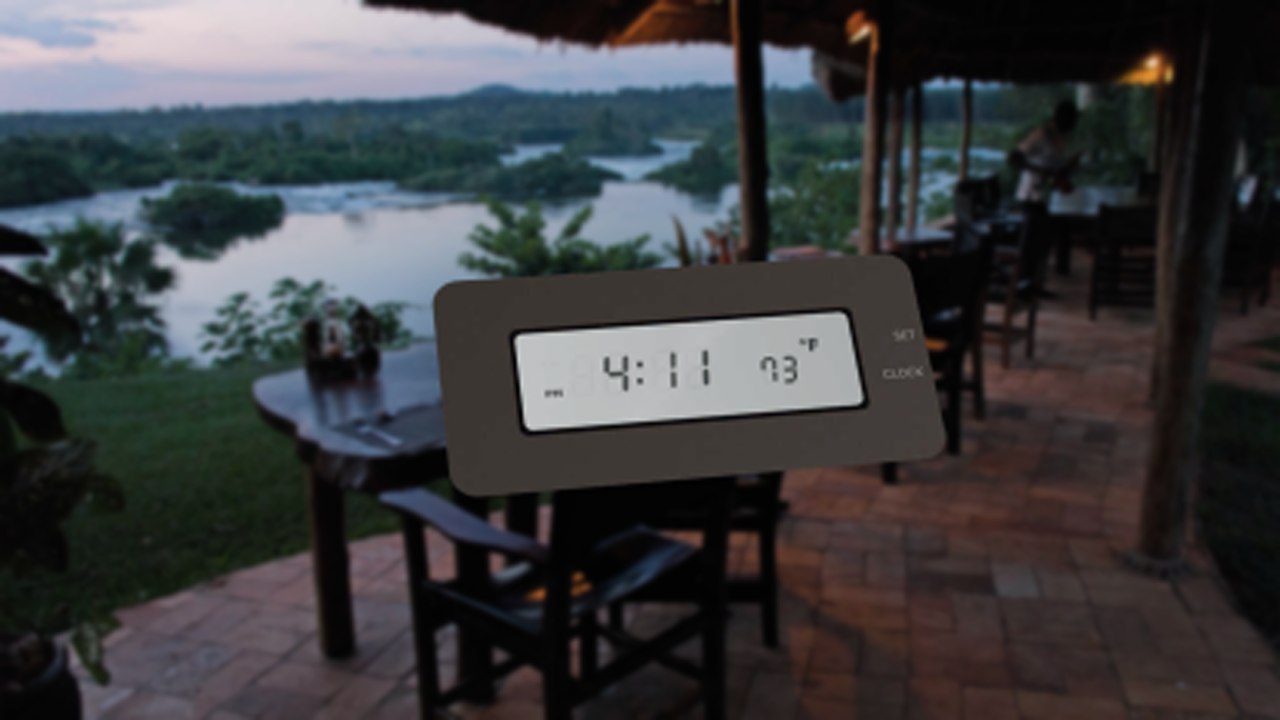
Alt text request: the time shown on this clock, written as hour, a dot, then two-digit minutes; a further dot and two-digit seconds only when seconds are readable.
4.11
